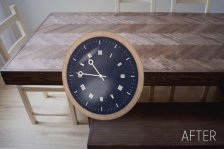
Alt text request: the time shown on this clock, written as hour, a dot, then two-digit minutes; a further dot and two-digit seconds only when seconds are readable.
10.46
